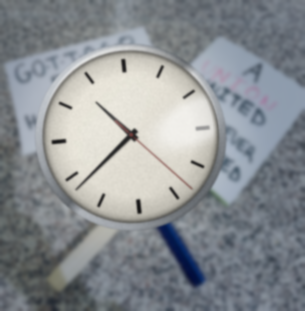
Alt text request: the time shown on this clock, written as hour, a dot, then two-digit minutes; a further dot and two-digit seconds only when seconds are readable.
10.38.23
